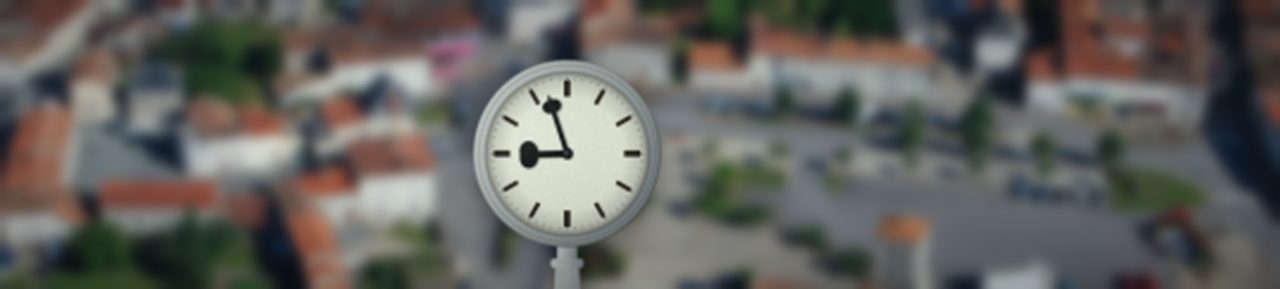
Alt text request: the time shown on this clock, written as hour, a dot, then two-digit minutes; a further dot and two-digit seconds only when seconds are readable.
8.57
